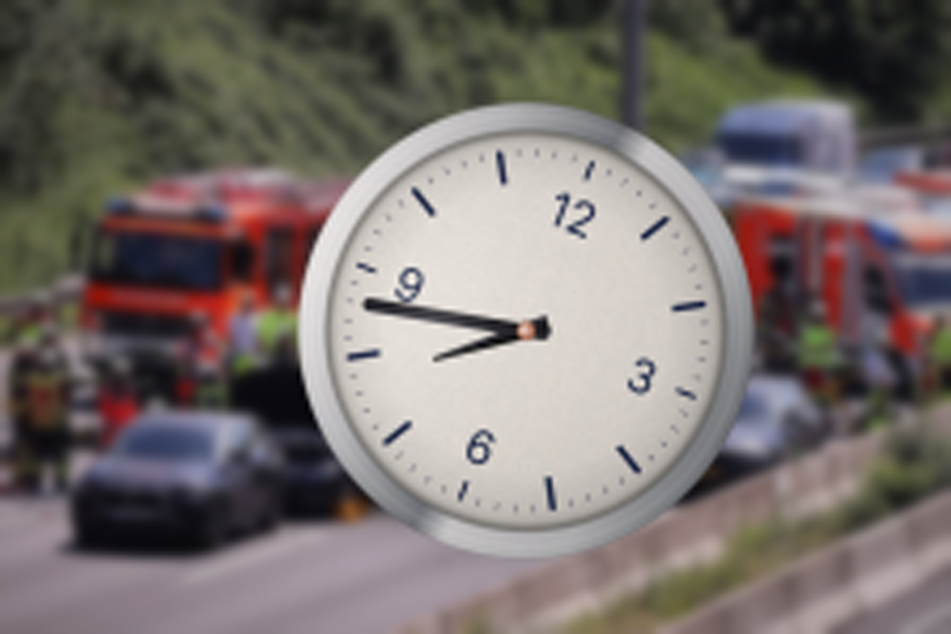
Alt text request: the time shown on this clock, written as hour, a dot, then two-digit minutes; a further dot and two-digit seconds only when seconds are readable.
7.43
